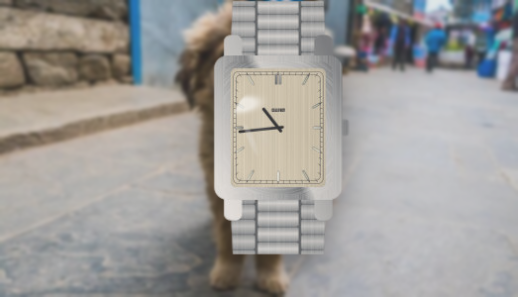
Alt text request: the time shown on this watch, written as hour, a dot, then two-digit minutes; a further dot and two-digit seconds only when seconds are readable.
10.44
